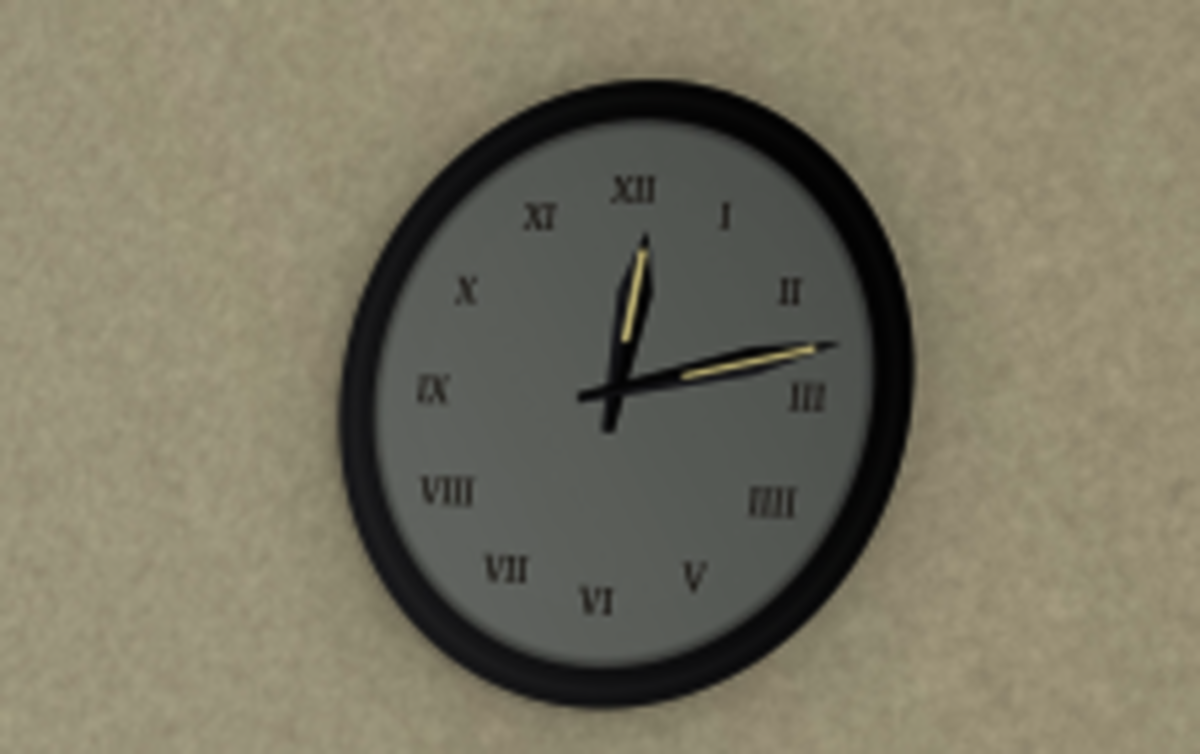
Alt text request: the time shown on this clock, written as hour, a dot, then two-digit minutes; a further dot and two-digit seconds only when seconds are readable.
12.13
